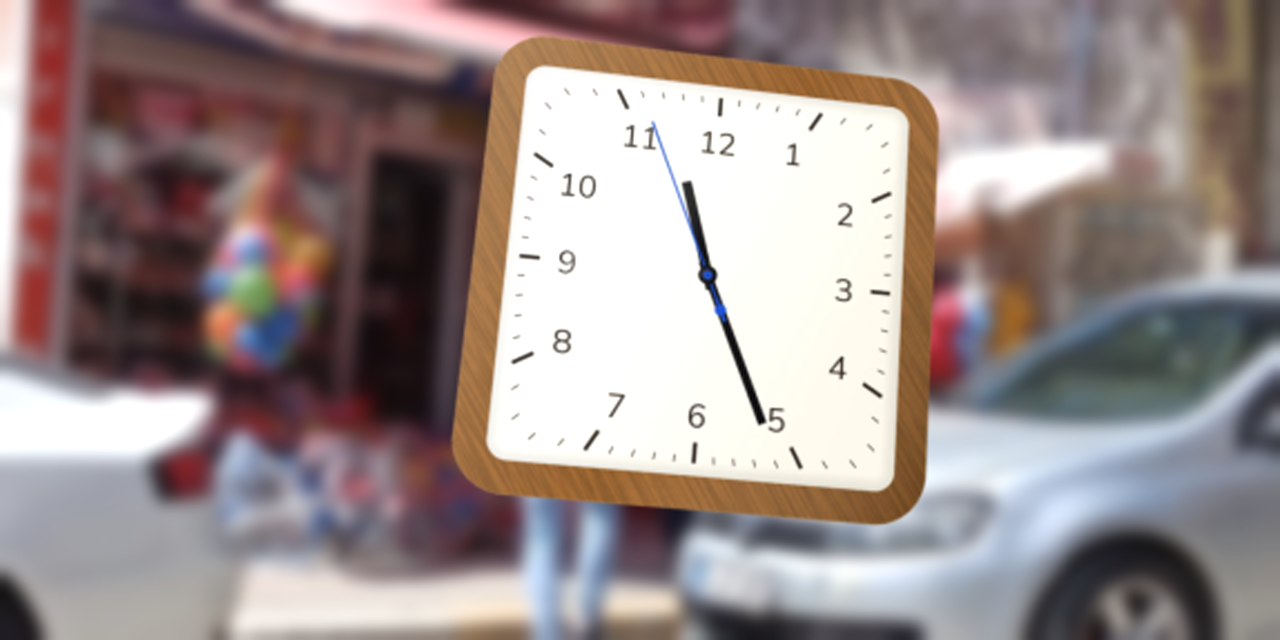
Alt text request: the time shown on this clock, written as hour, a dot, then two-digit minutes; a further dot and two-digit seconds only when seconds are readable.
11.25.56
